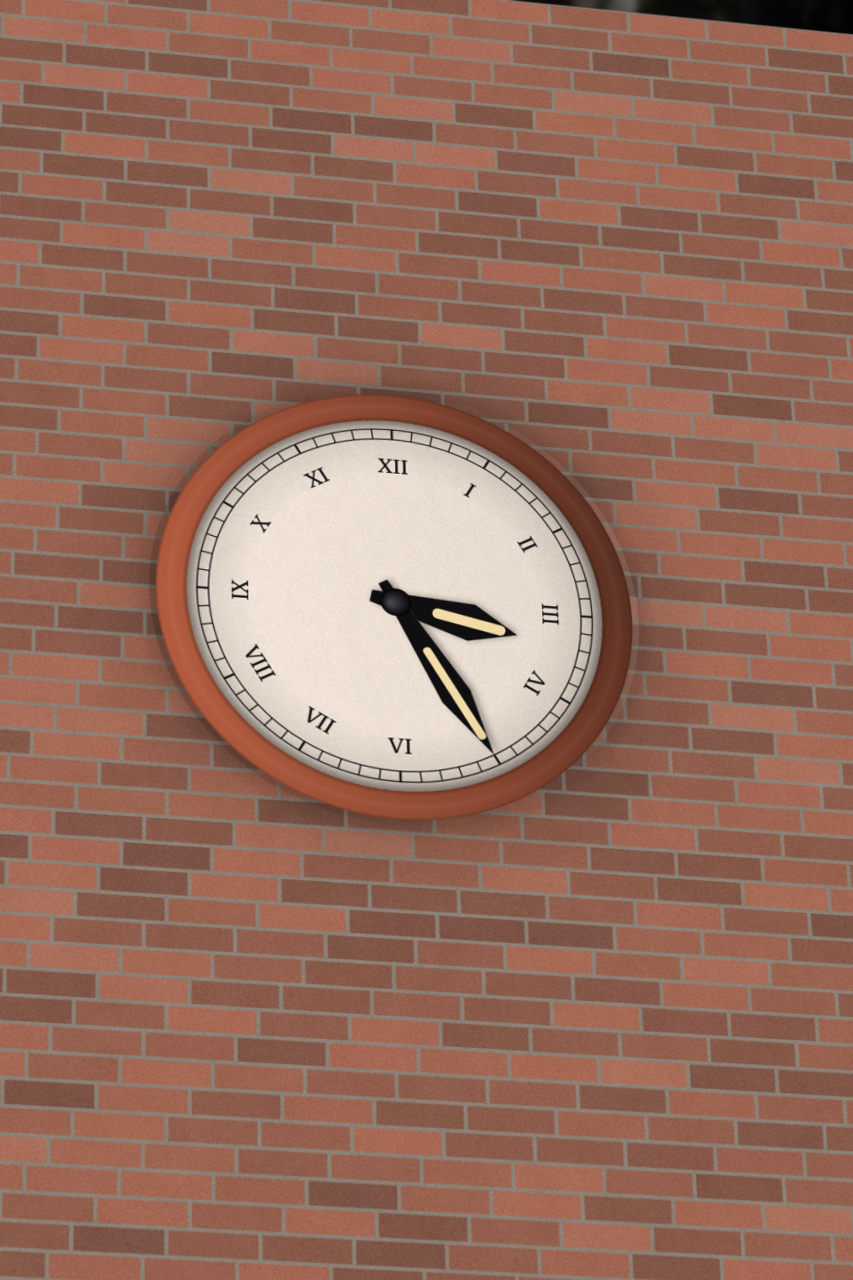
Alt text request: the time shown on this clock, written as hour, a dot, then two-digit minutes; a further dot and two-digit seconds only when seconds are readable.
3.25
